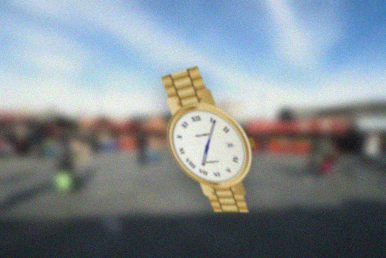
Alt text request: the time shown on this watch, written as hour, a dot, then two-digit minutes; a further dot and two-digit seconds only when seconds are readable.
7.06
